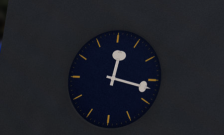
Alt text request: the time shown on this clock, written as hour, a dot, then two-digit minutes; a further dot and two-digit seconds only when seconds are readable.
12.17
